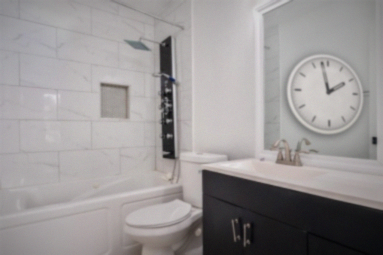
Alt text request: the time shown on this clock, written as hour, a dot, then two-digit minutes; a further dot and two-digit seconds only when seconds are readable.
1.58
